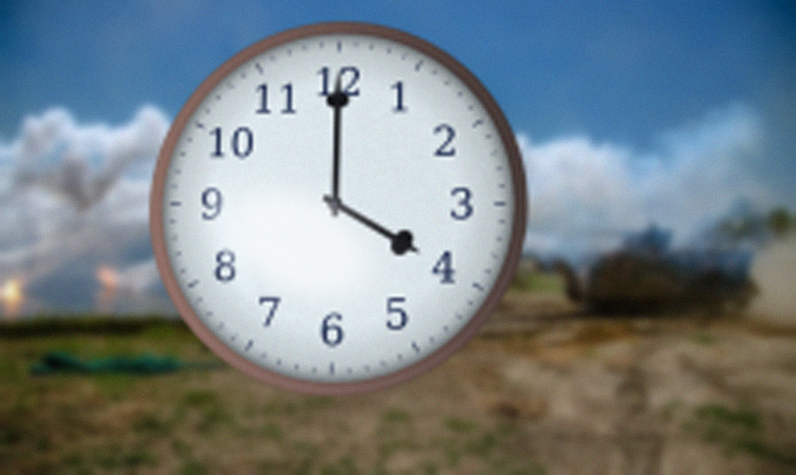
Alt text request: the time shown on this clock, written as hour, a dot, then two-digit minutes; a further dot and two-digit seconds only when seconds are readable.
4.00
